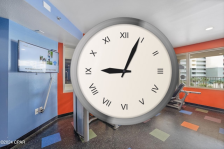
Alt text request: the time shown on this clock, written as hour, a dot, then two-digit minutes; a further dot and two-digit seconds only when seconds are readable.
9.04
